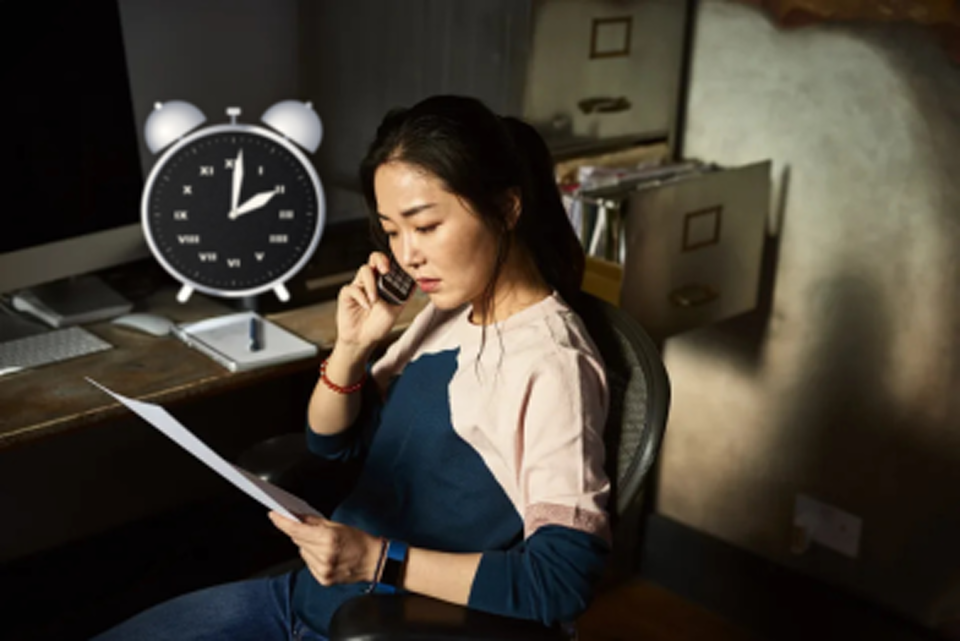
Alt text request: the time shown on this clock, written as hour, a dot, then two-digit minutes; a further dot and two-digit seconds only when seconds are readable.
2.01
